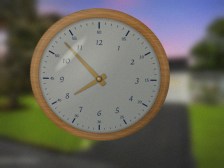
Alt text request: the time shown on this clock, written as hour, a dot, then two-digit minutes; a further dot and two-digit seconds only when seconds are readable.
7.53
